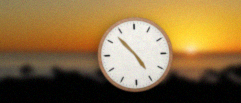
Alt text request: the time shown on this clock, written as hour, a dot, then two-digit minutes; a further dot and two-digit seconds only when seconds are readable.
4.53
